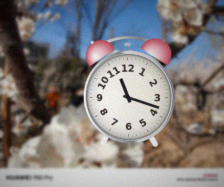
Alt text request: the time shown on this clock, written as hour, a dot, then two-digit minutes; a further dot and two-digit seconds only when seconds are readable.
11.18
